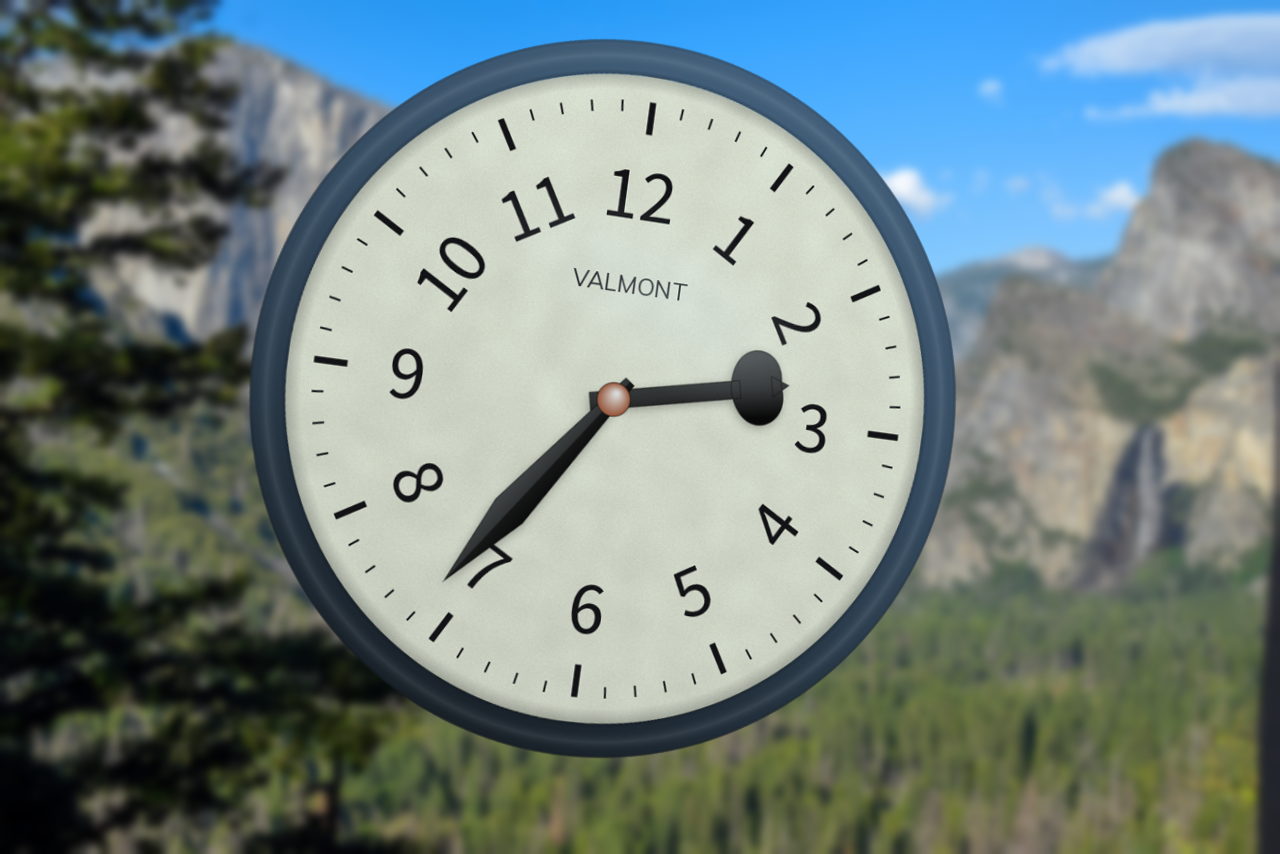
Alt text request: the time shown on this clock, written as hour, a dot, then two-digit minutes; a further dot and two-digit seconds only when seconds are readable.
2.36
